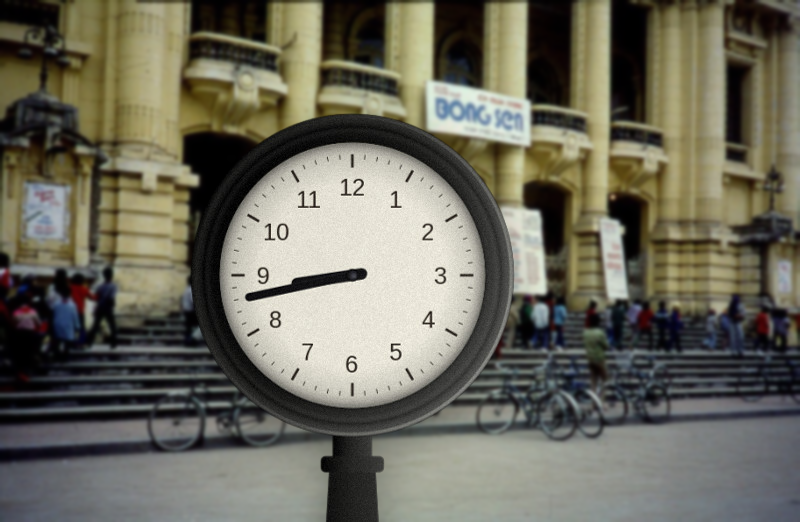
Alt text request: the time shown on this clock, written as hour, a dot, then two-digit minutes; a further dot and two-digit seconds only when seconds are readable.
8.43
